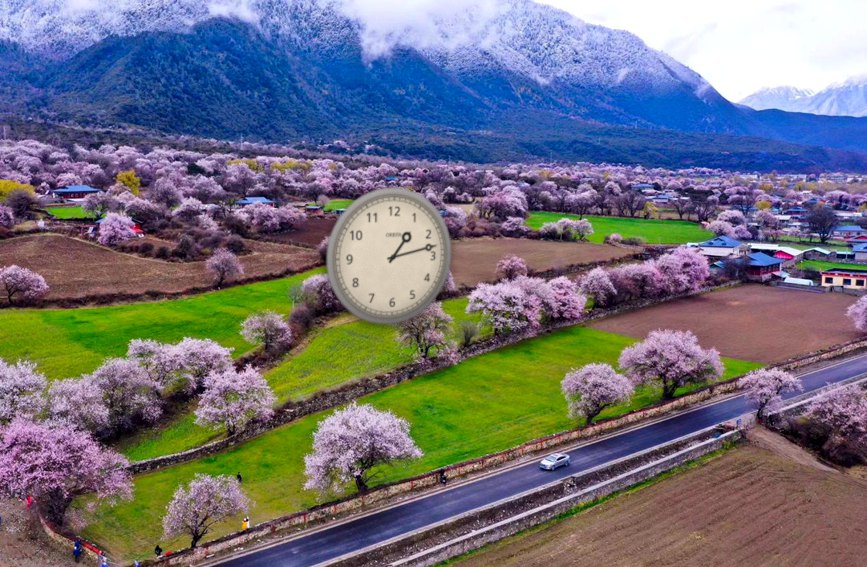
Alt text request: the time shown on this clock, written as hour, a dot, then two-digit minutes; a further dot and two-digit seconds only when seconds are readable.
1.13
